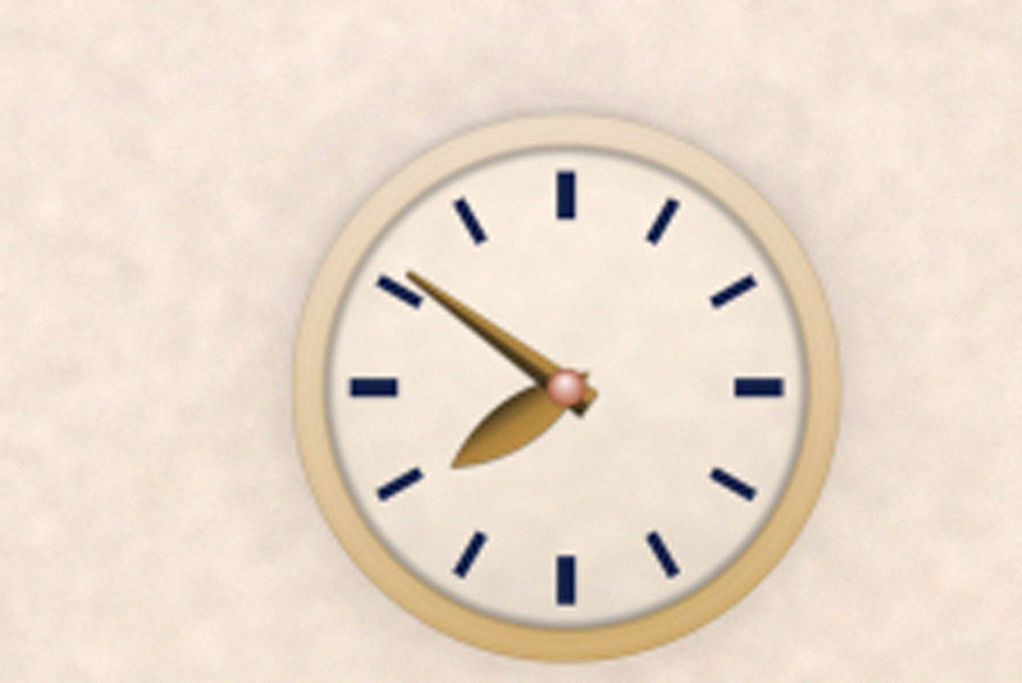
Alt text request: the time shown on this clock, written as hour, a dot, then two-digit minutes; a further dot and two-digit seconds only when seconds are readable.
7.51
